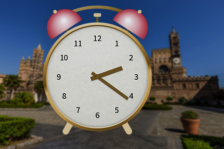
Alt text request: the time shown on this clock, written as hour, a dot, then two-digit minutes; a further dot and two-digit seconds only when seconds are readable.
2.21
